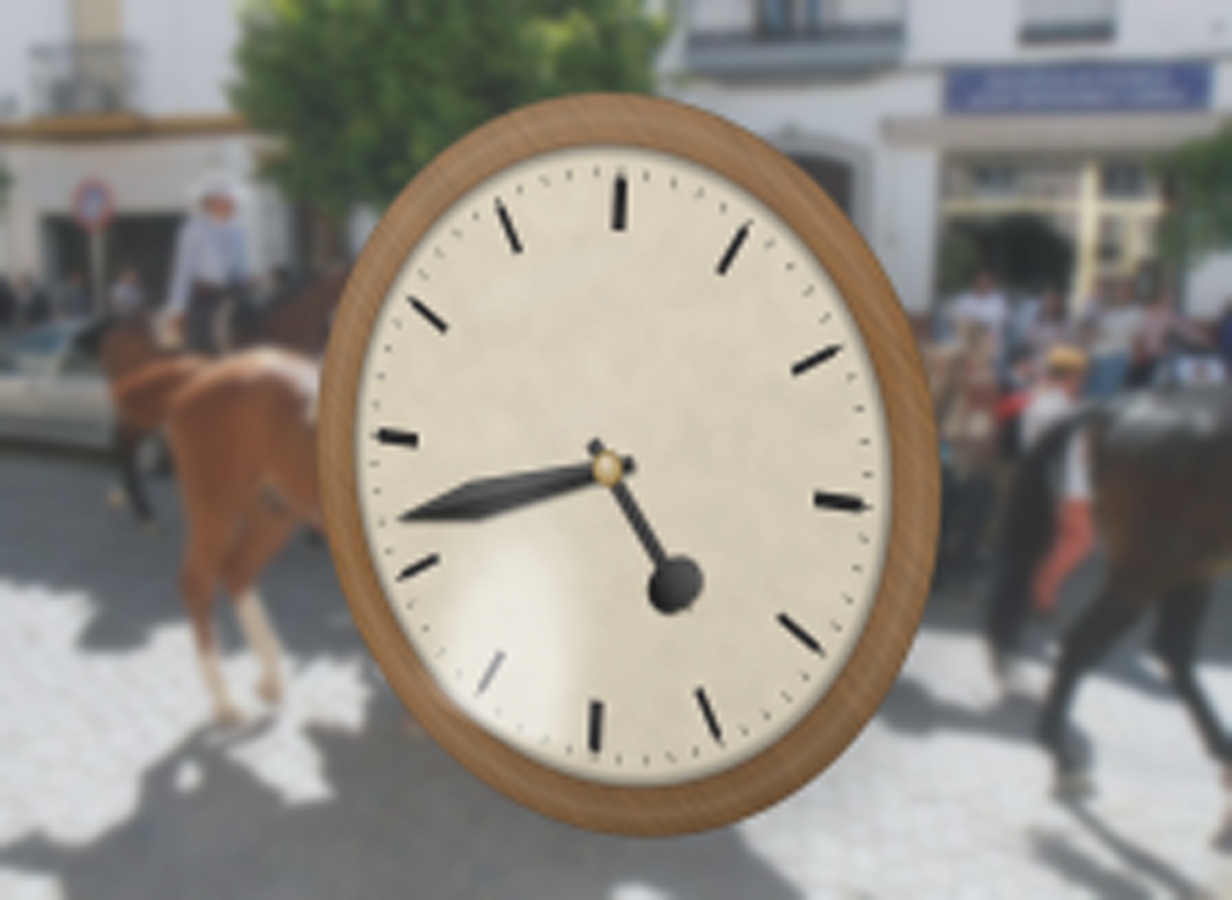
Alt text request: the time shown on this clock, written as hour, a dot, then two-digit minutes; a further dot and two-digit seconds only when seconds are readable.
4.42
